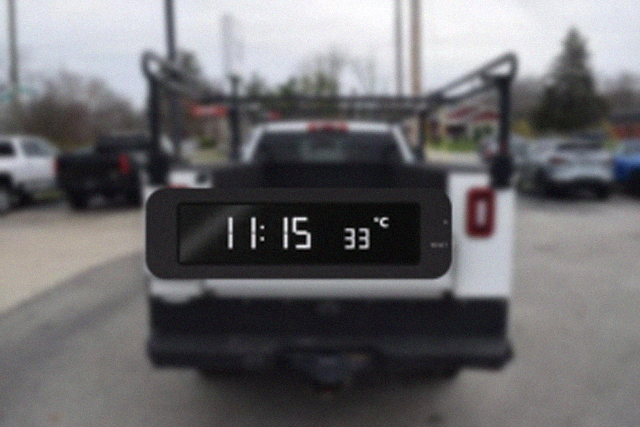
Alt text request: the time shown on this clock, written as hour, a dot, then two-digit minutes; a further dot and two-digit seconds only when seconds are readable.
11.15
